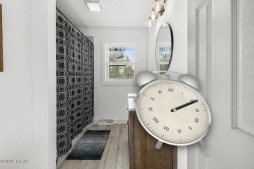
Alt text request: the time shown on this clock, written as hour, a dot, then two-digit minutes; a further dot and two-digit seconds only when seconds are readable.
2.11
